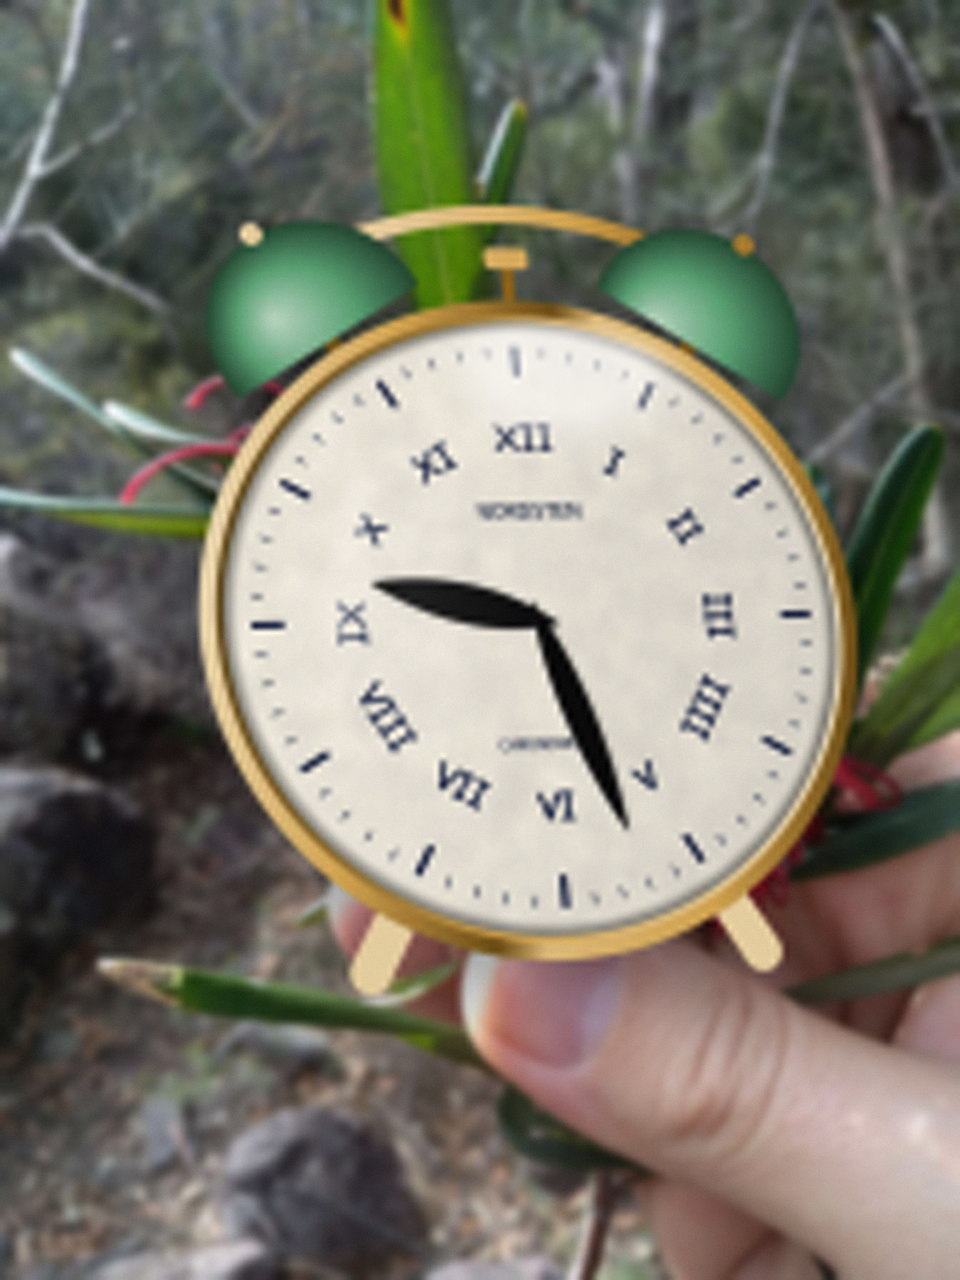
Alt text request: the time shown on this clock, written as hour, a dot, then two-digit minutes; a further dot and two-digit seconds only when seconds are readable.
9.27
